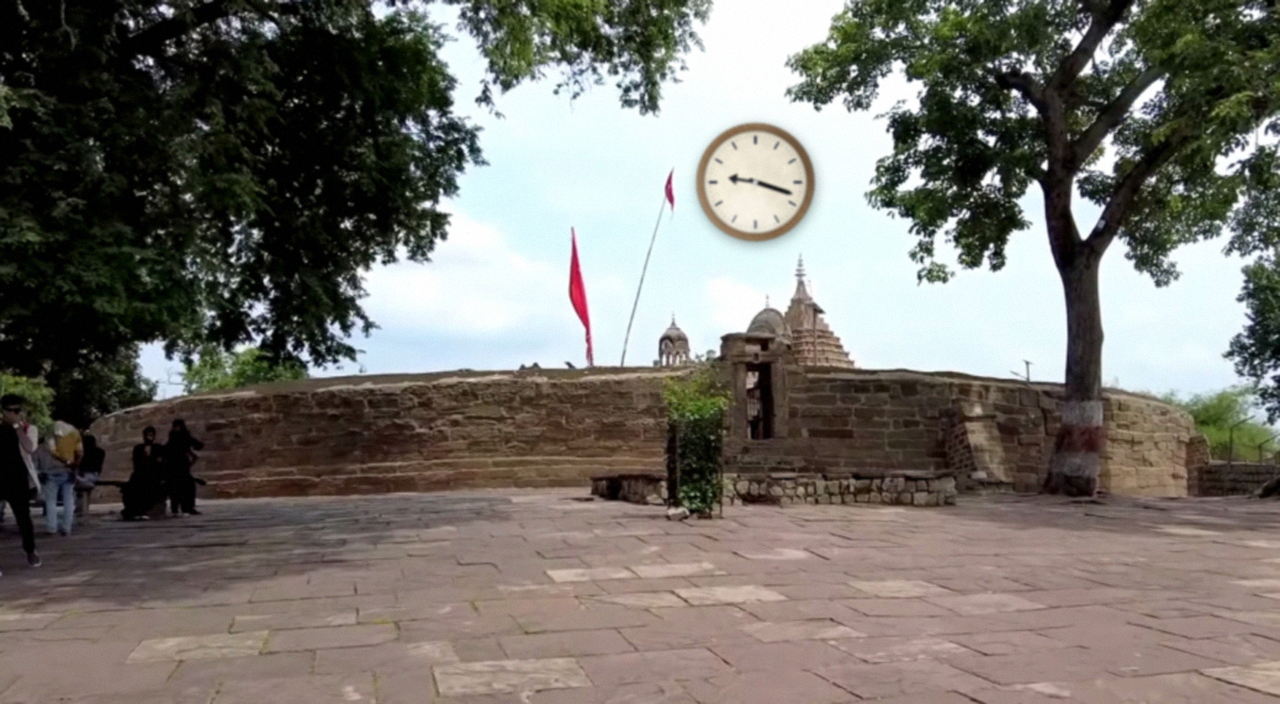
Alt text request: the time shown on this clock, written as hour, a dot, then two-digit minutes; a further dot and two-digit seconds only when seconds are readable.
9.18
